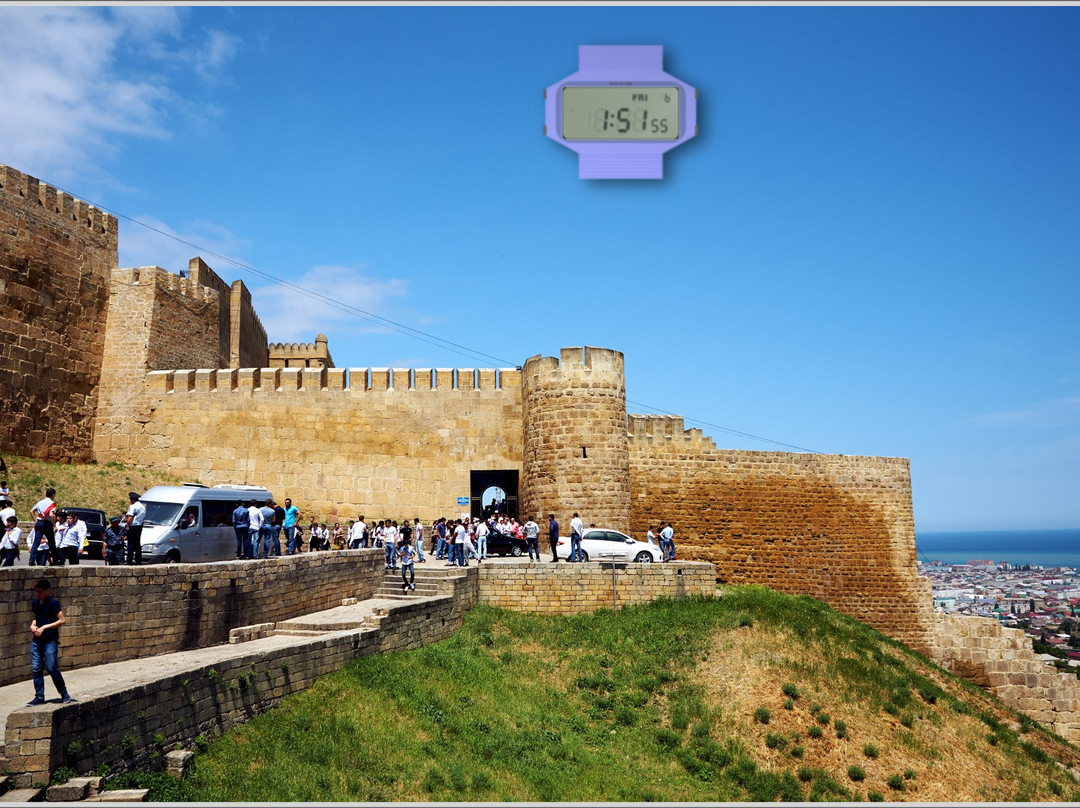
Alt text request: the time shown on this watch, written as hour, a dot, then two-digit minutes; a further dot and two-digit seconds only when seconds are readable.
1.51.55
